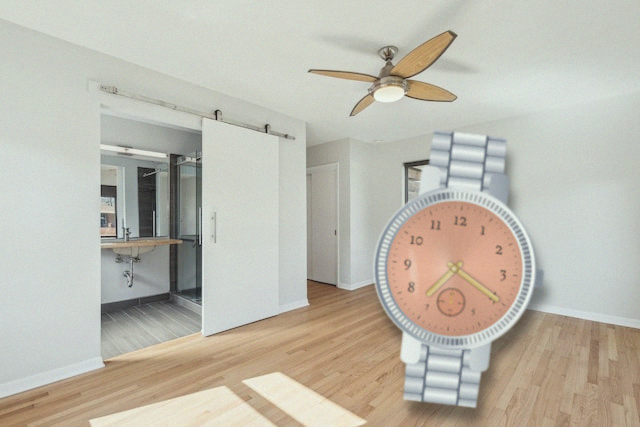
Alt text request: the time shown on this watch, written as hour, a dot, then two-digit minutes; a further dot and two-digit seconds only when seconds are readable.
7.20
